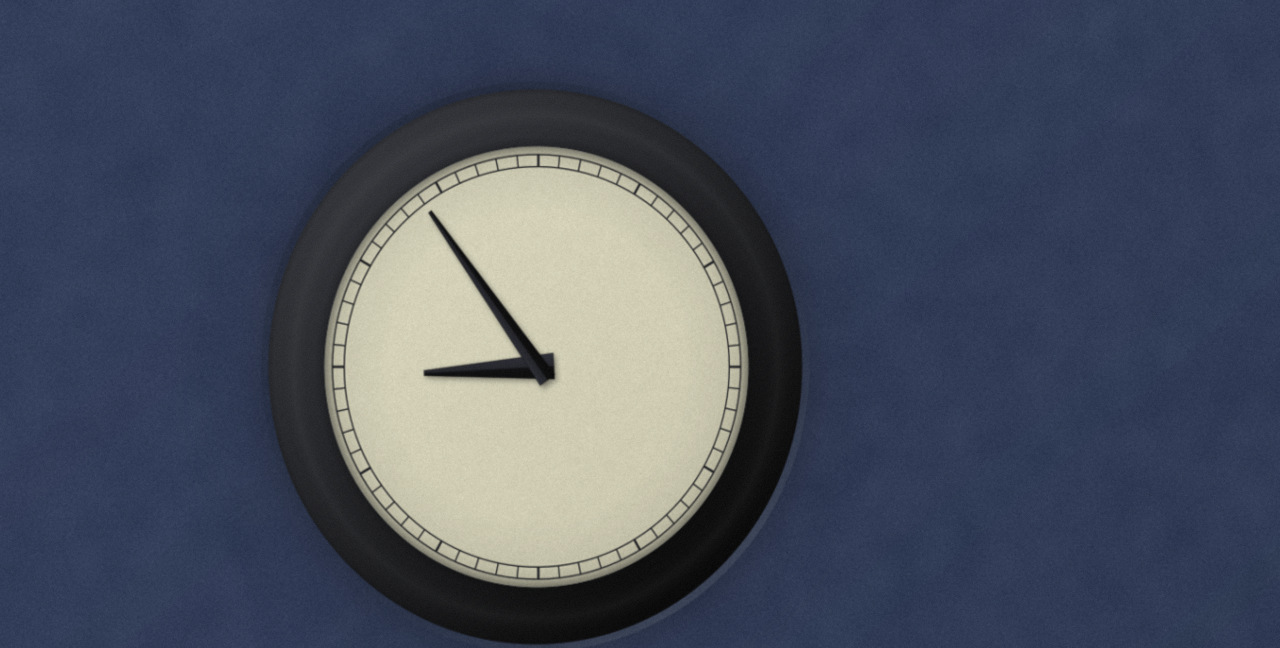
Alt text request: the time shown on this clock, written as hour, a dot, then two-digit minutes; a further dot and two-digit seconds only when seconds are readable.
8.54
